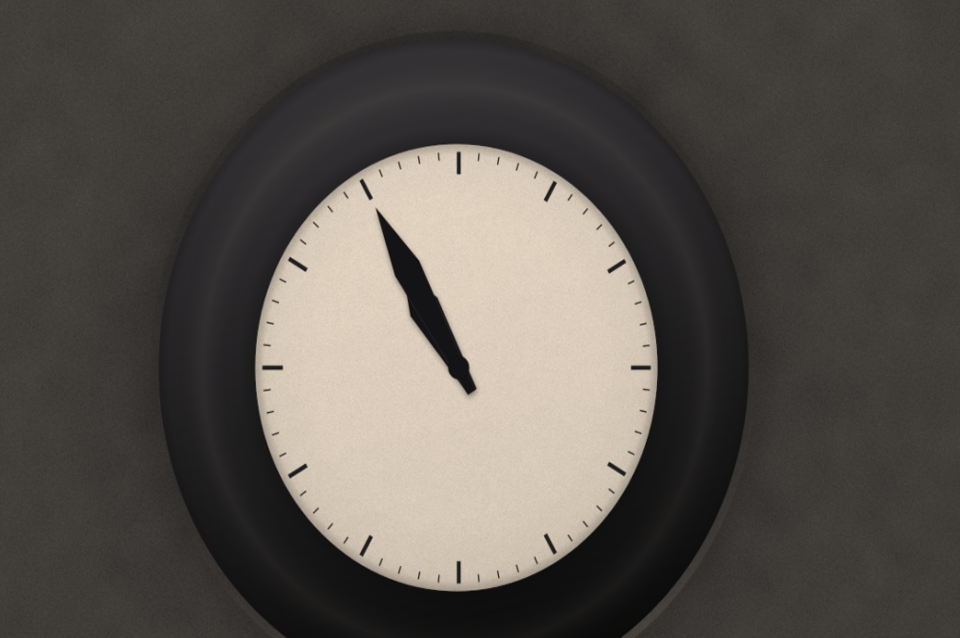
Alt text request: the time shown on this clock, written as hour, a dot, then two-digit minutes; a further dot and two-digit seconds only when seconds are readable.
10.55
